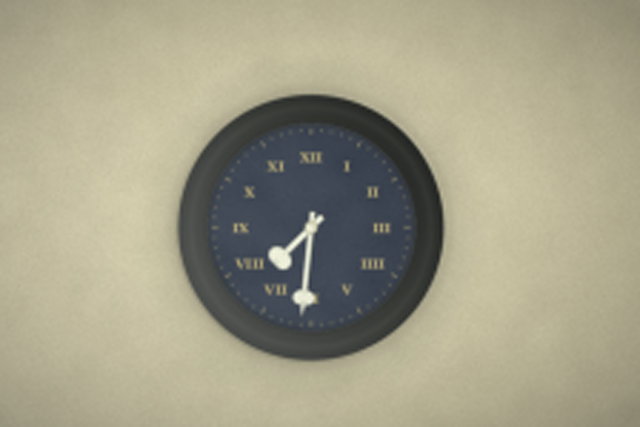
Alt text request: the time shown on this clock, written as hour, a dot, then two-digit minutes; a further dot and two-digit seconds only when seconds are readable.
7.31
